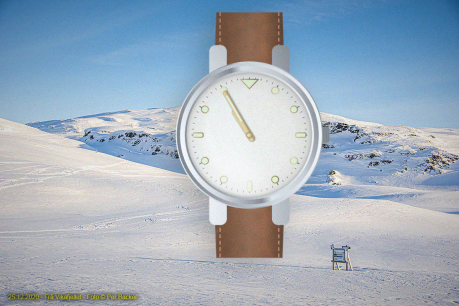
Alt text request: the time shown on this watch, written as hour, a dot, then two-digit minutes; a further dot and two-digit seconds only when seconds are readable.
10.55
